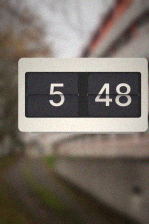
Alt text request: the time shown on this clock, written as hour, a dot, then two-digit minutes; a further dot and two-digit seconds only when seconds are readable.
5.48
